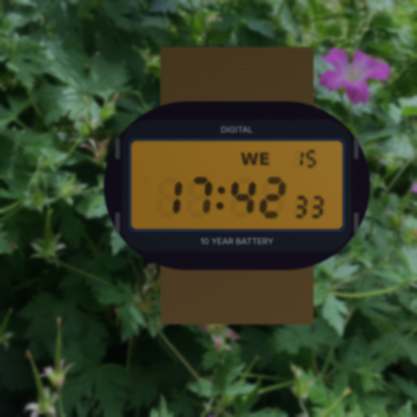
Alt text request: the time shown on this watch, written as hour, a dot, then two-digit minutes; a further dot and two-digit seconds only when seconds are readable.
17.42.33
